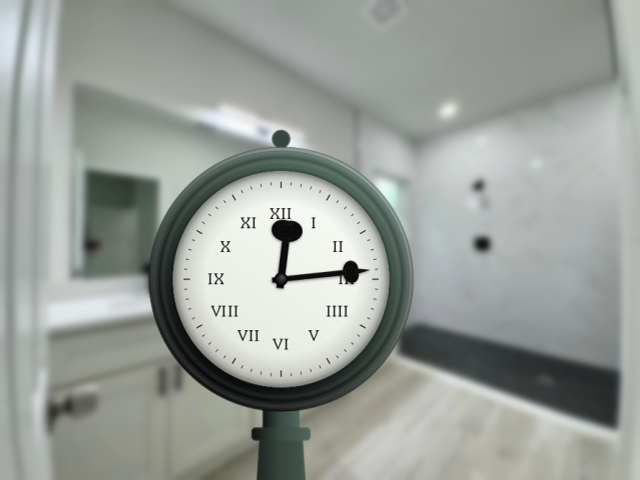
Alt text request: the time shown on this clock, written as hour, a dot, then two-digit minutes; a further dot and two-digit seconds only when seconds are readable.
12.14
